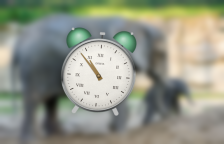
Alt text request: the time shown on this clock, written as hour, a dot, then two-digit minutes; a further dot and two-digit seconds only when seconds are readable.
10.53
